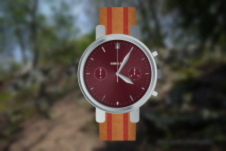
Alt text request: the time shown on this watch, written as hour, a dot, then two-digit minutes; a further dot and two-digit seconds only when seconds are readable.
4.05
